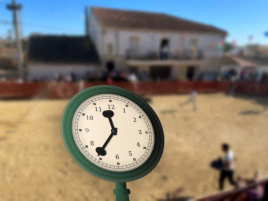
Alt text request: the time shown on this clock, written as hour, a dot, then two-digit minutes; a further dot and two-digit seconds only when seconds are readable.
11.36
